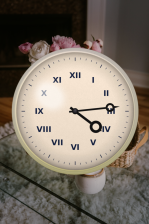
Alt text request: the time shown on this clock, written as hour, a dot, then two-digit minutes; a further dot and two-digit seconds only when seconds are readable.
4.14
